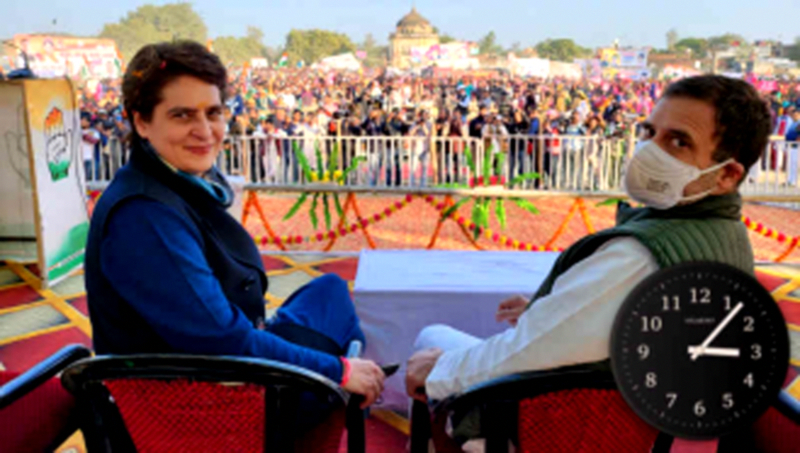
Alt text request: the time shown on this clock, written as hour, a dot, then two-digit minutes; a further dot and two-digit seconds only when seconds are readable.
3.07
